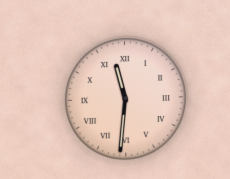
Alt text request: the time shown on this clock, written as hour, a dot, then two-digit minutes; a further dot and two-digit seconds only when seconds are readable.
11.31
